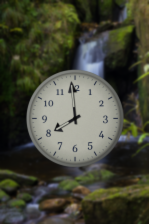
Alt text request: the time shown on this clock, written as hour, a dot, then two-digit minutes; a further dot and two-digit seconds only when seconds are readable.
7.59
